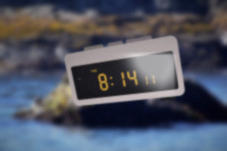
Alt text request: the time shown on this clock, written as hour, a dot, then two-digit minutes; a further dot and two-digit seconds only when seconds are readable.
8.14
